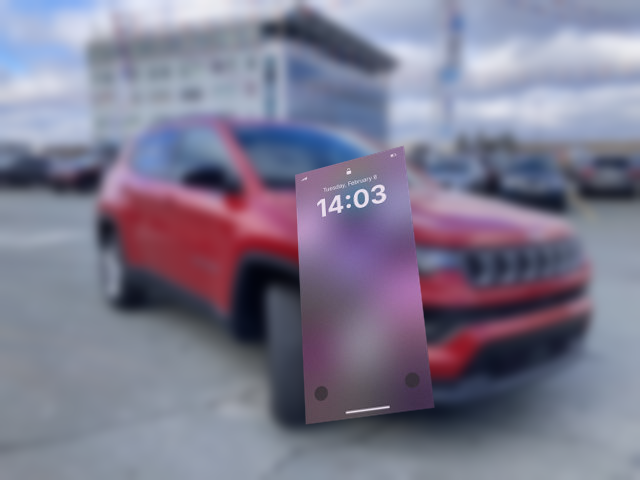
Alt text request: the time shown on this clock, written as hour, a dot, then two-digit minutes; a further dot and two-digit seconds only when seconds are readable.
14.03
